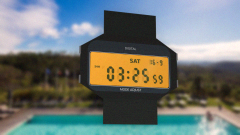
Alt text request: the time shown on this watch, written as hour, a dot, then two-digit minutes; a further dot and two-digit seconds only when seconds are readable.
3.25.59
